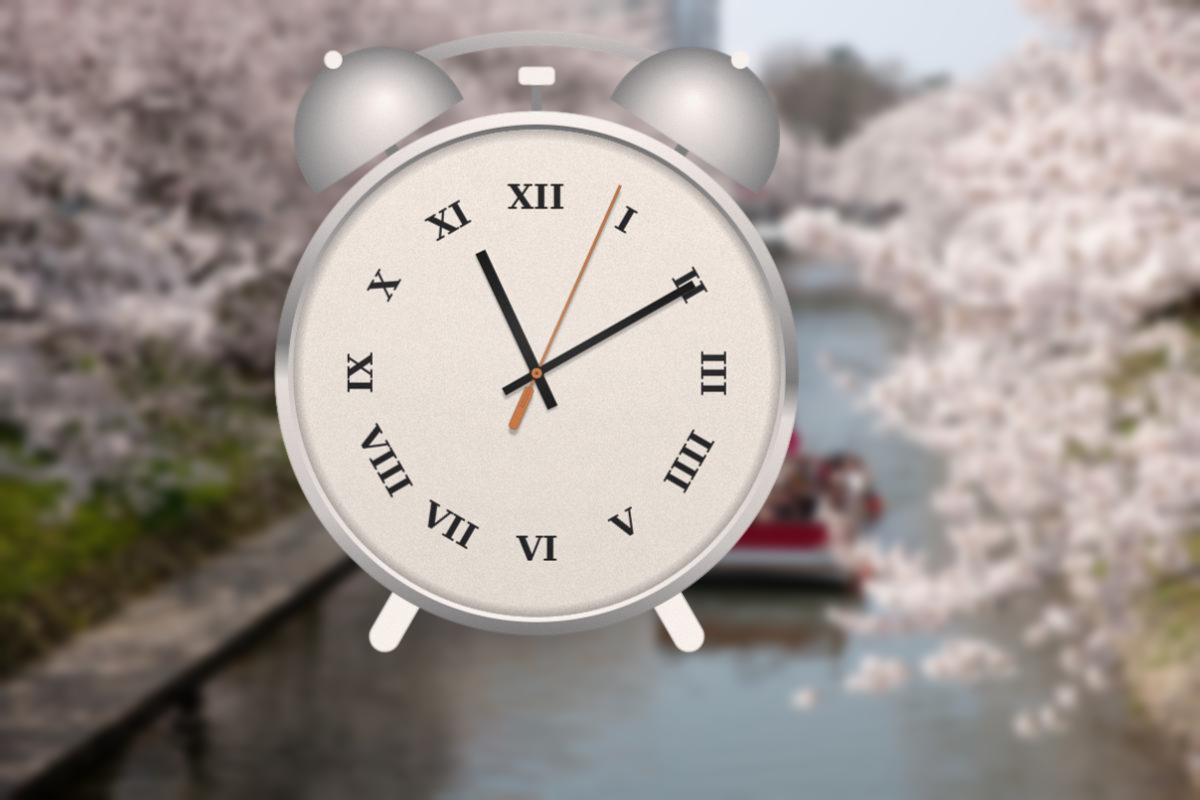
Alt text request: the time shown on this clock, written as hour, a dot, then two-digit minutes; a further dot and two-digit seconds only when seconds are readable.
11.10.04
